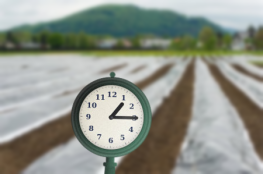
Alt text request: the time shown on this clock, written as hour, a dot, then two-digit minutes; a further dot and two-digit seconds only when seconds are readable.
1.15
